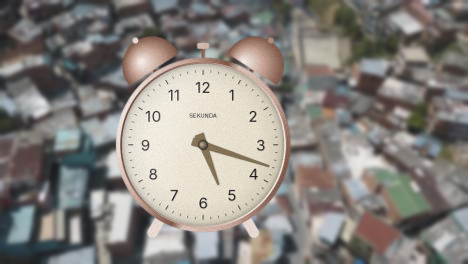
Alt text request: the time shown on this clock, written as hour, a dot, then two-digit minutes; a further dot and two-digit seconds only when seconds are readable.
5.18
